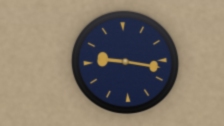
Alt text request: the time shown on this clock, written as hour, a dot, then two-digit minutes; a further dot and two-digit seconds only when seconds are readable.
9.17
